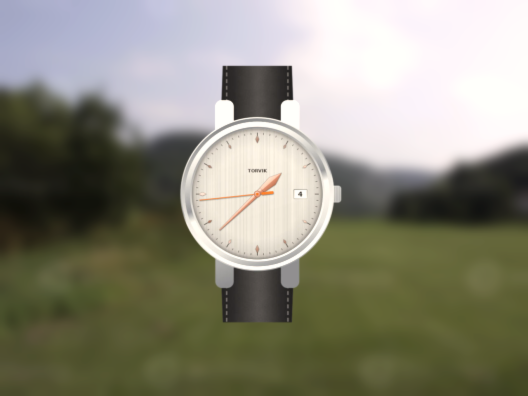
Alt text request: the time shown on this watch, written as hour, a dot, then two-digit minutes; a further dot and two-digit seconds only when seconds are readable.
1.37.44
